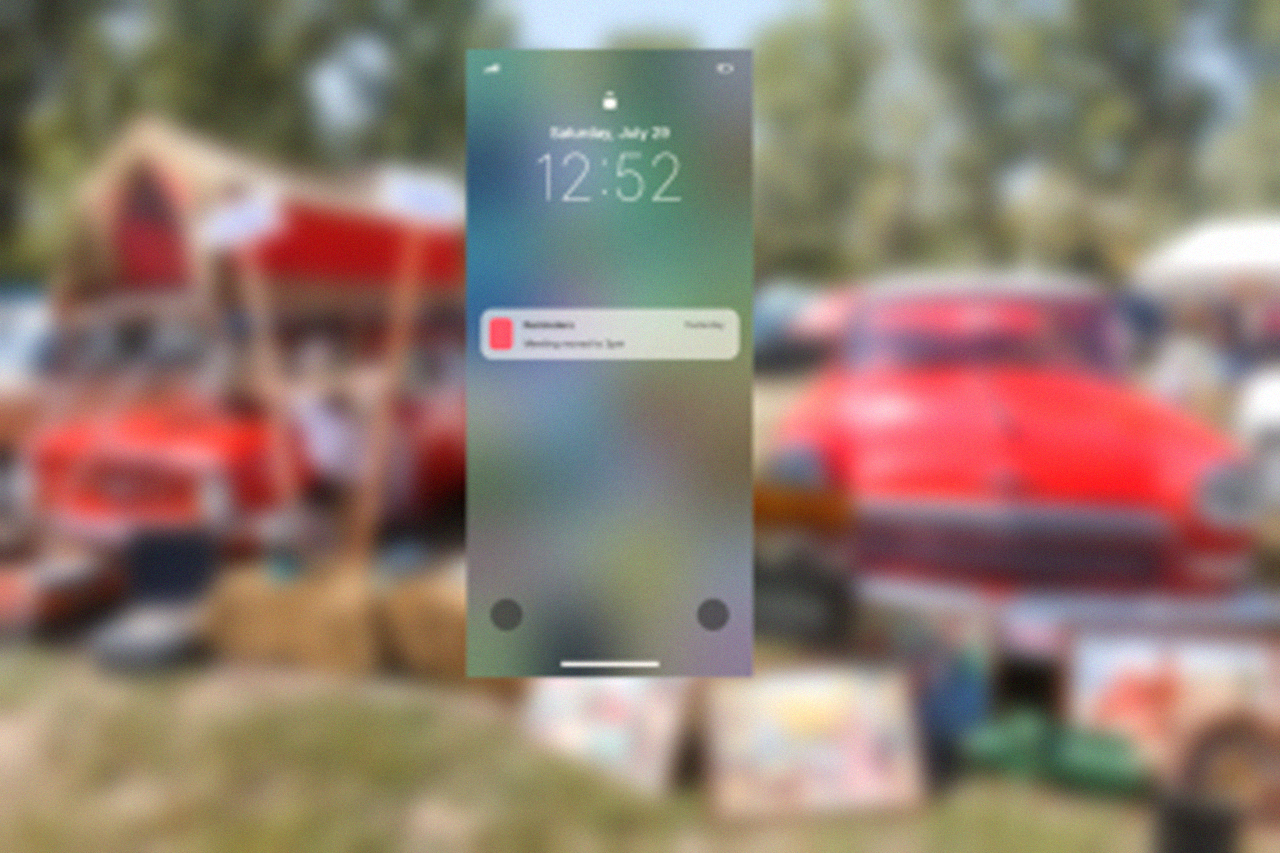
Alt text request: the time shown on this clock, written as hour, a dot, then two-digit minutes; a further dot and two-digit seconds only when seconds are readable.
12.52
